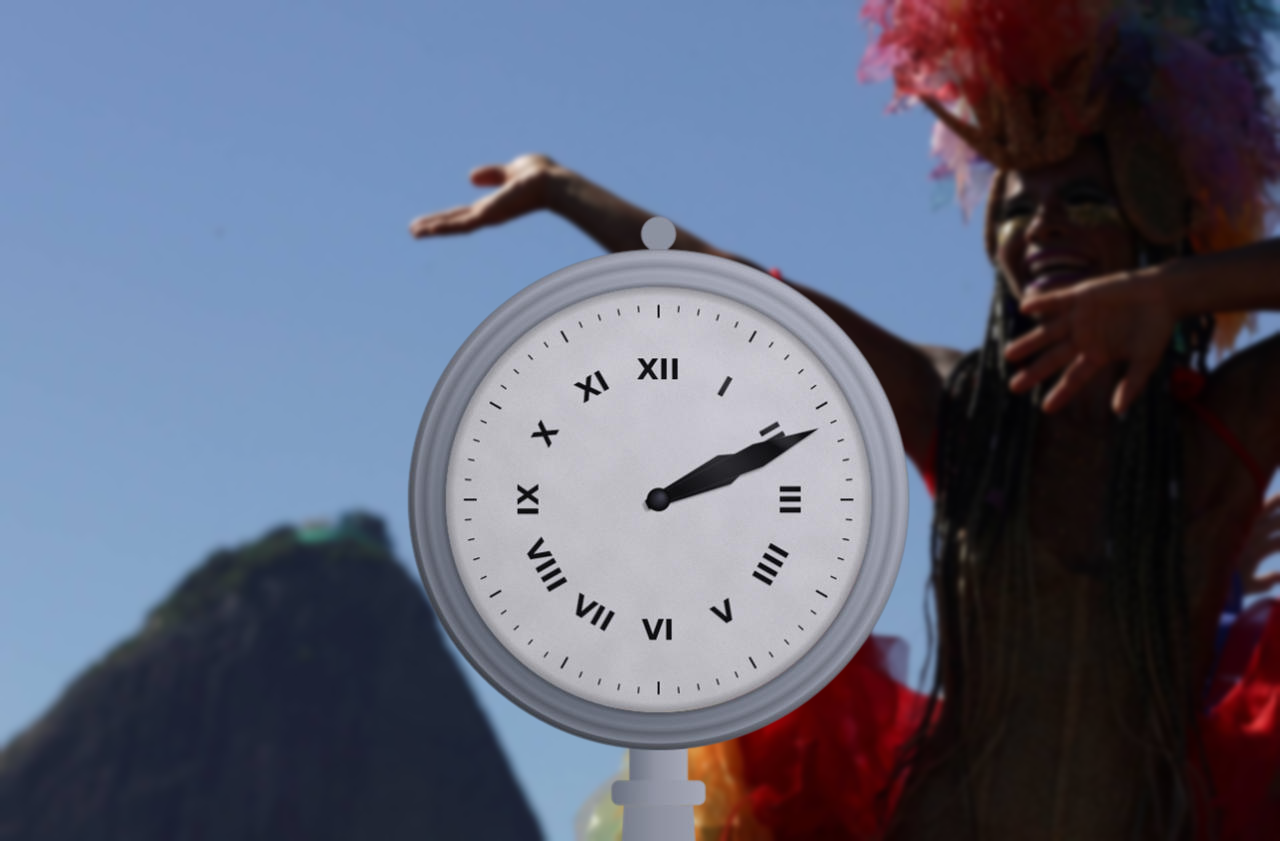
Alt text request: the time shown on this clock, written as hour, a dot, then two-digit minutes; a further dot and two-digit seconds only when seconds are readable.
2.11
